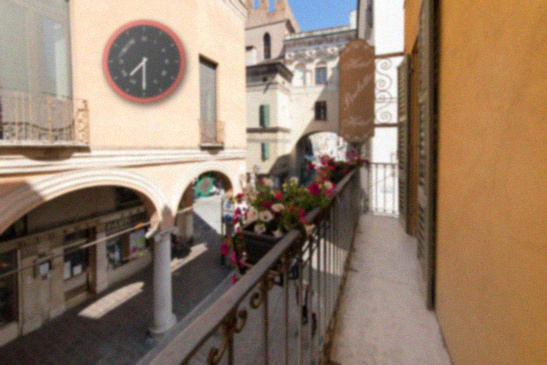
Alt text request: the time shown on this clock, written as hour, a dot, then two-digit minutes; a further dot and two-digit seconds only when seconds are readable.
7.30
